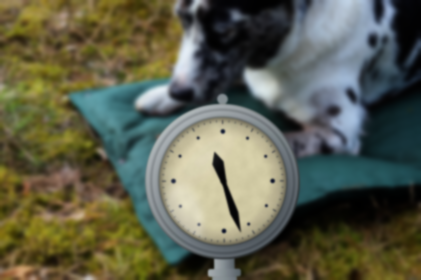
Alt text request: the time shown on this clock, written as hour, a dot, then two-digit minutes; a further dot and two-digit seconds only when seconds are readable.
11.27
